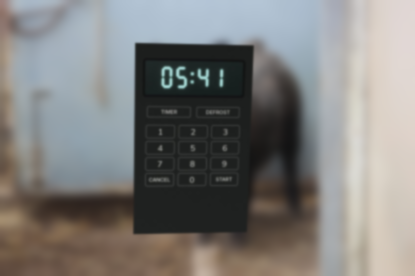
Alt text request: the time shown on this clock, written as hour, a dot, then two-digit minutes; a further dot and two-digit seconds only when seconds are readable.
5.41
